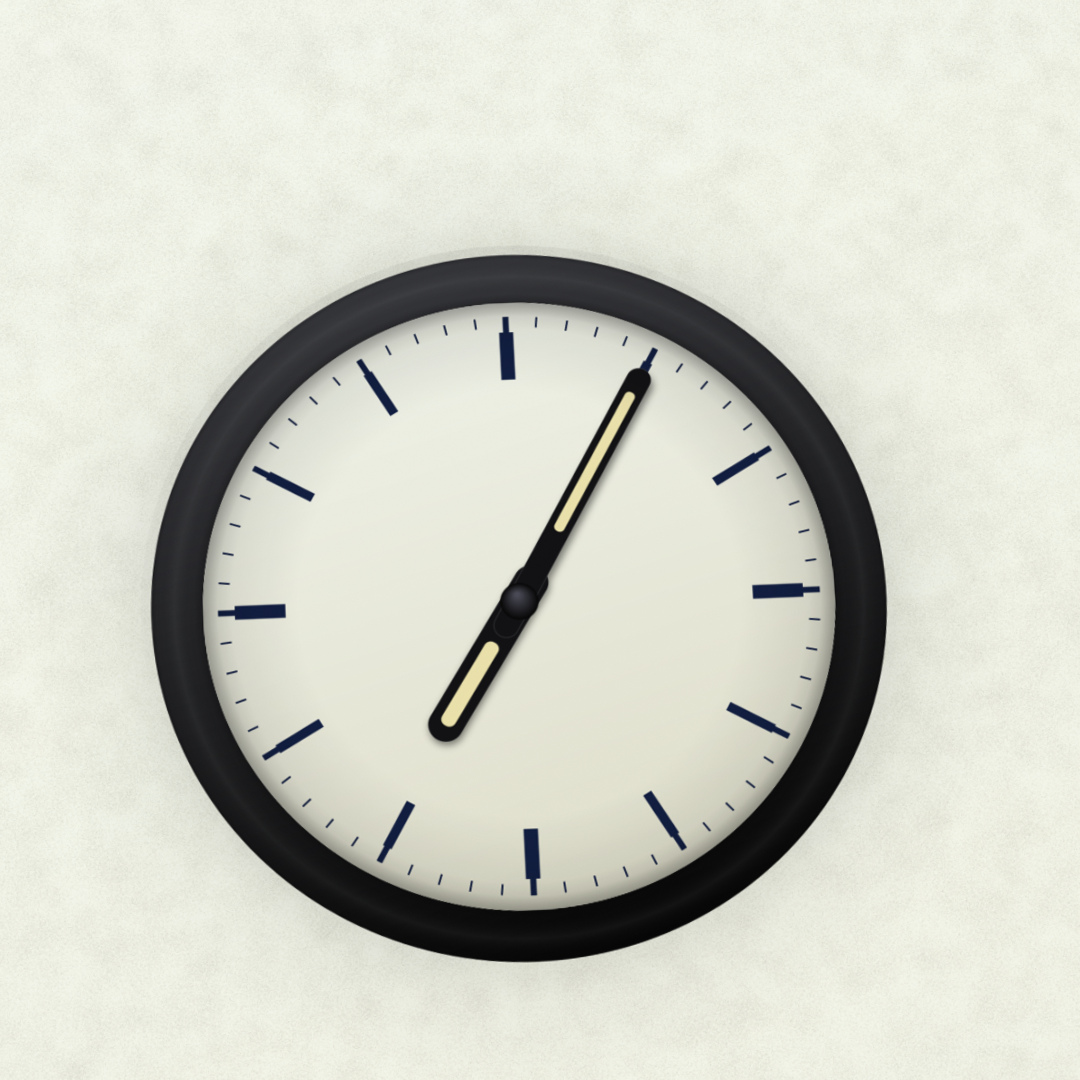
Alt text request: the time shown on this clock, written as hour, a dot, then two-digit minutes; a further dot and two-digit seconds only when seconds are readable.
7.05
